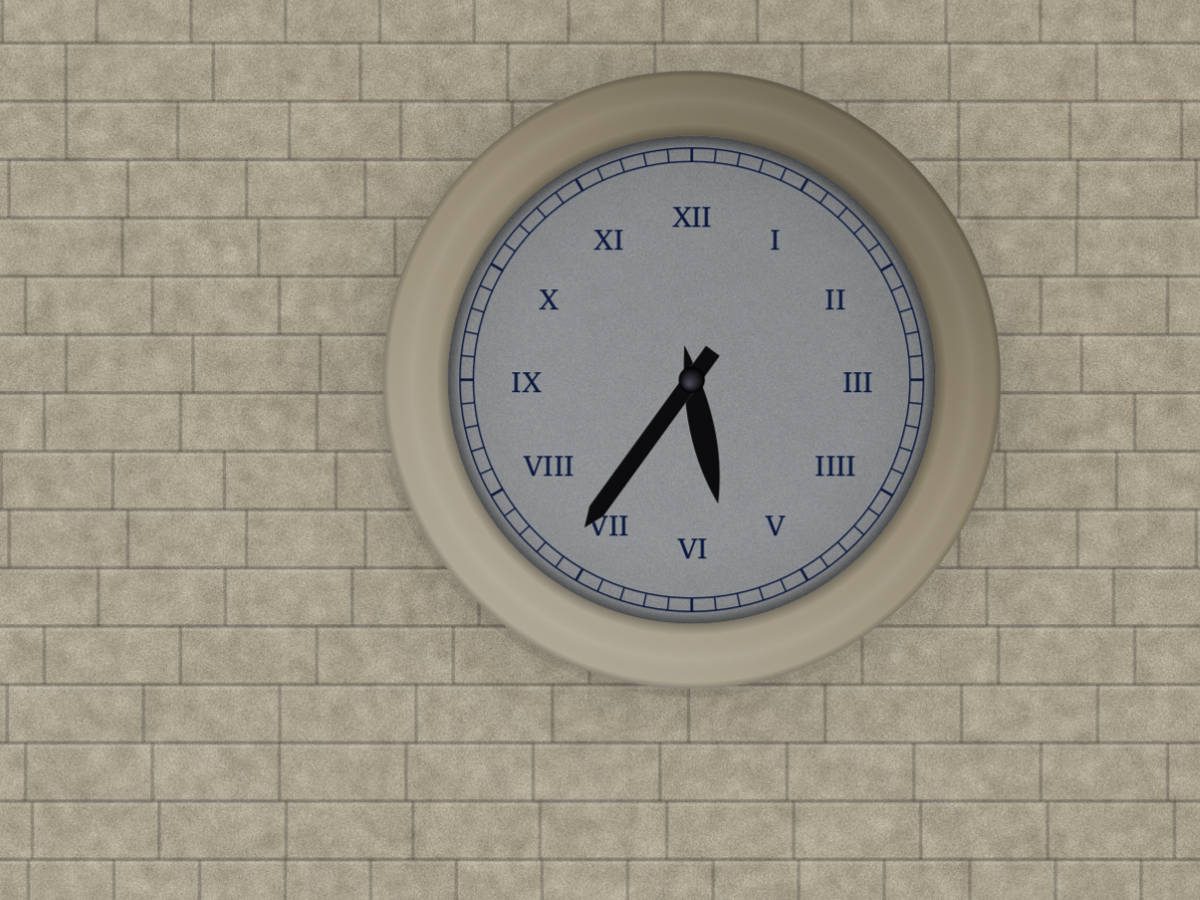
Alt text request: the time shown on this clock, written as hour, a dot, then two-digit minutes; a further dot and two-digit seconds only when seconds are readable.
5.36
